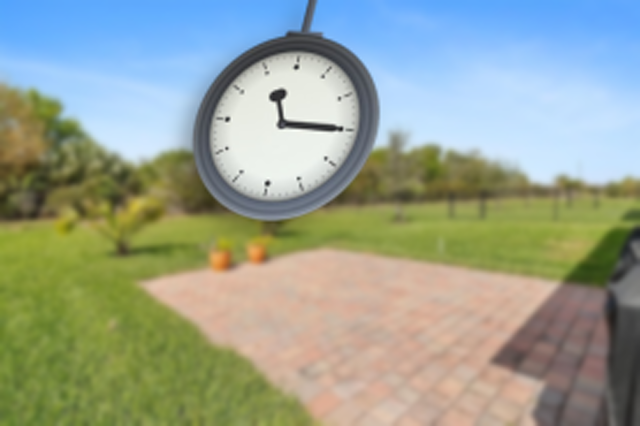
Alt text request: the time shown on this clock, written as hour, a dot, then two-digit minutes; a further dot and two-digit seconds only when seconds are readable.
11.15
